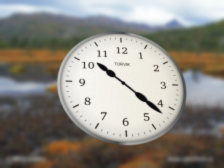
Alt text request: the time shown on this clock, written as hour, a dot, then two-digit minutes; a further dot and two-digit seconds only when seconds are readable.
10.22
